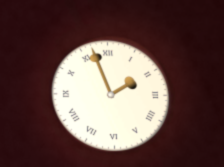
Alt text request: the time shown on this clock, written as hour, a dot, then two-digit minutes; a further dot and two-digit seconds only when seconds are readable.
1.57
